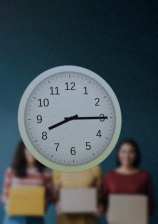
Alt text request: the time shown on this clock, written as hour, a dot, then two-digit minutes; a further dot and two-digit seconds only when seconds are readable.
8.15
